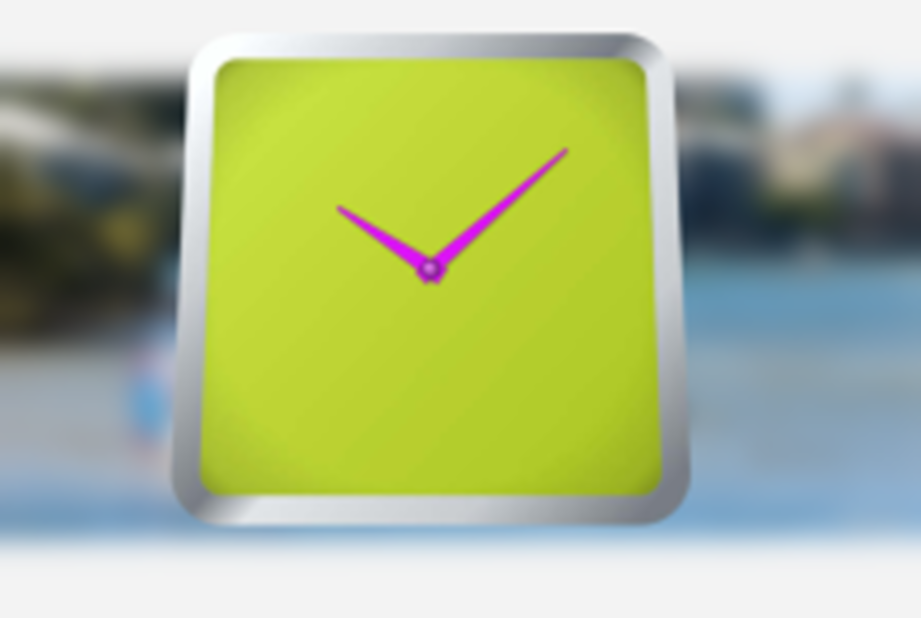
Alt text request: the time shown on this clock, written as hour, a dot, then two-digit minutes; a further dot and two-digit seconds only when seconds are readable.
10.08
